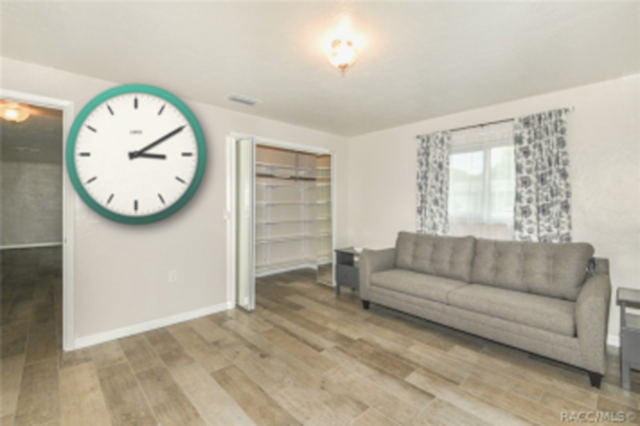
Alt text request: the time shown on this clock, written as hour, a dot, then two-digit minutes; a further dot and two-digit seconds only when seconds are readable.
3.10
